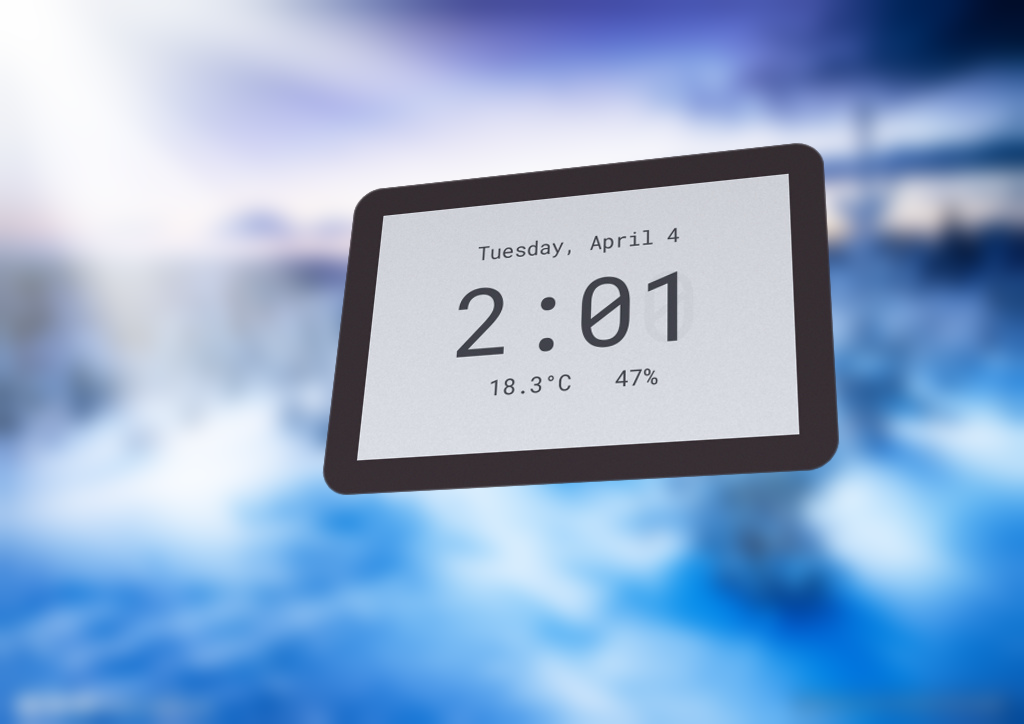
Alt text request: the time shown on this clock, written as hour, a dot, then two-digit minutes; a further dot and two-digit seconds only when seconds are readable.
2.01
